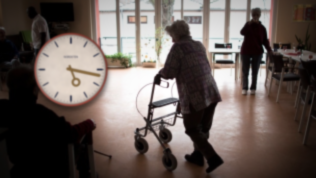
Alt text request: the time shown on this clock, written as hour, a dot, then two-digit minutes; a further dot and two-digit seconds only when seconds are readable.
5.17
